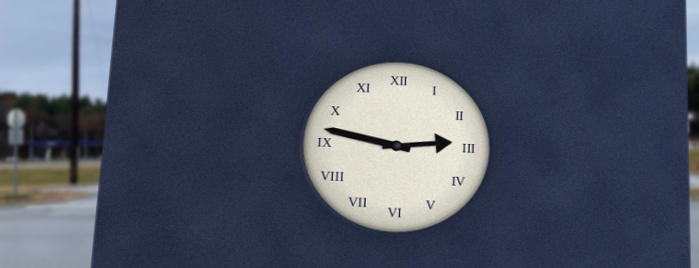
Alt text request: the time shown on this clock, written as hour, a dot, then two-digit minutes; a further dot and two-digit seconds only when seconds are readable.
2.47
